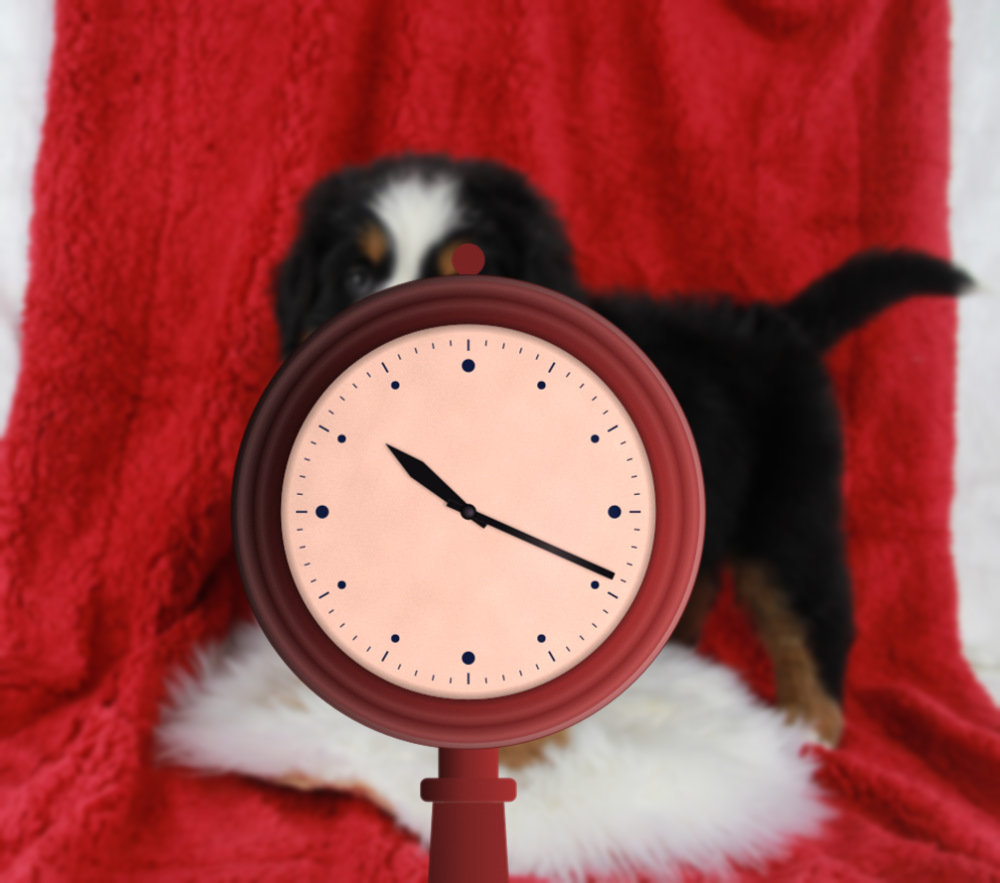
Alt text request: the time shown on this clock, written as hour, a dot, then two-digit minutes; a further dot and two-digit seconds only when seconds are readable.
10.19
